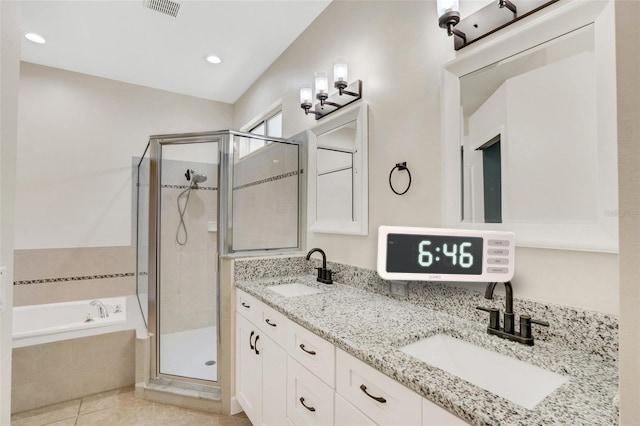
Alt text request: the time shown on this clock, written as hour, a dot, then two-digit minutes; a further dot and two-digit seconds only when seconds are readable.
6.46
